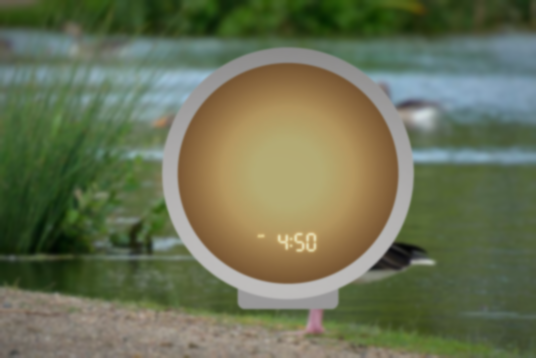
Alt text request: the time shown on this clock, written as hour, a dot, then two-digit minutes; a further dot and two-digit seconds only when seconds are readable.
4.50
